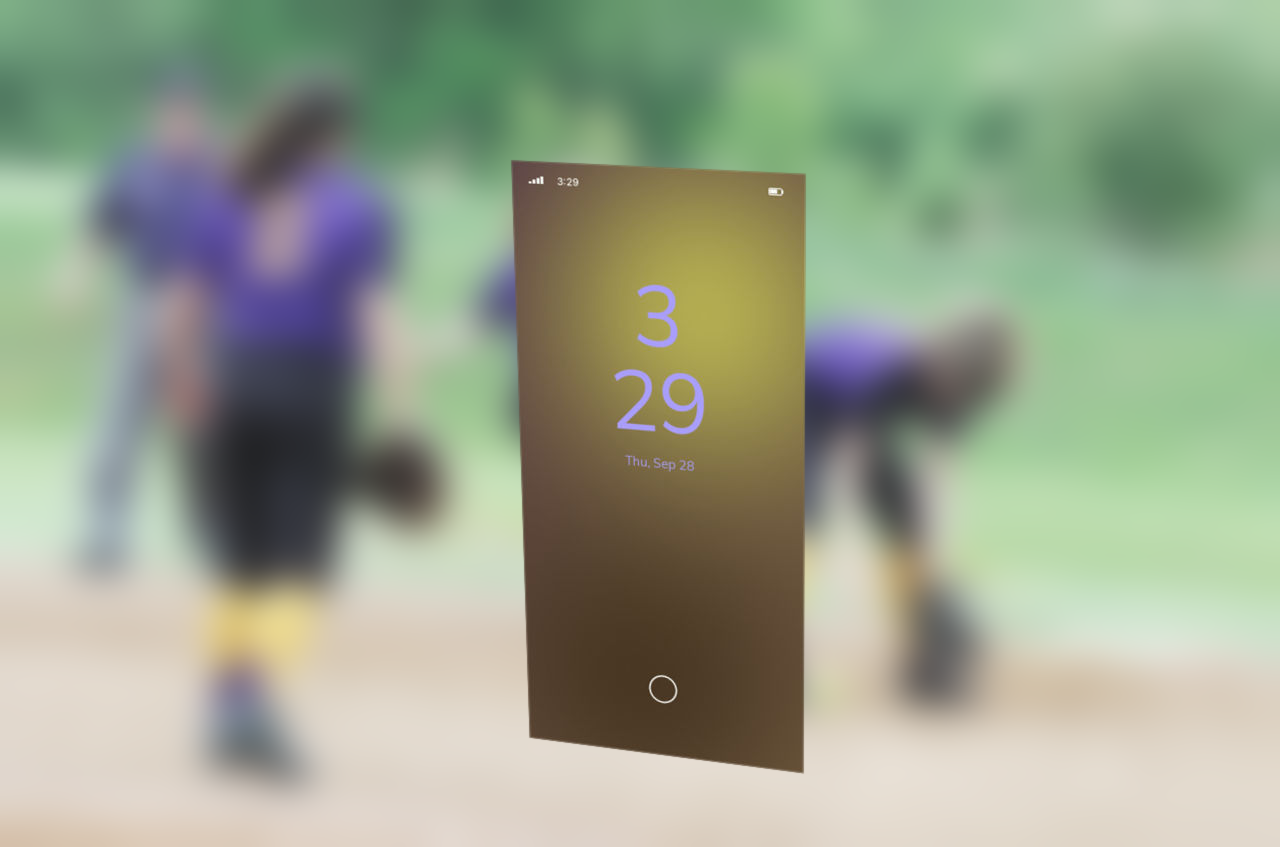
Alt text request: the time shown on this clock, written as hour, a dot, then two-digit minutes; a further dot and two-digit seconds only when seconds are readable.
3.29
